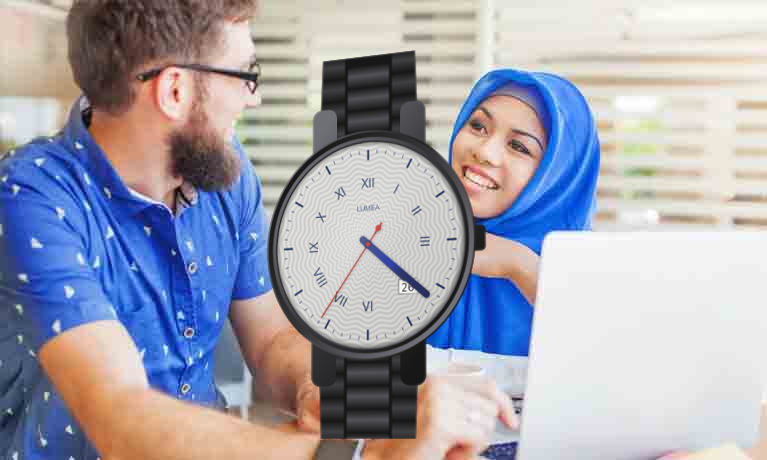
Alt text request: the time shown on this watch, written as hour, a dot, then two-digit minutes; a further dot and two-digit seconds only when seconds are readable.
4.21.36
